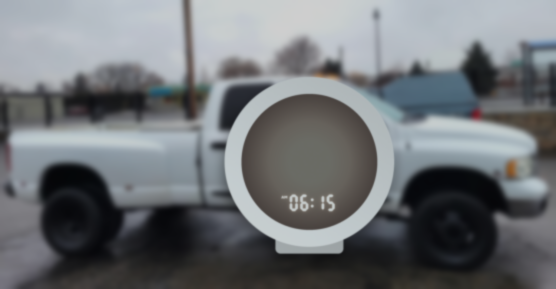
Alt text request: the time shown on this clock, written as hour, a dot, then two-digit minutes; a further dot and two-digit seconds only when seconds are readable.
6.15
